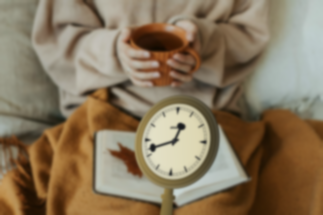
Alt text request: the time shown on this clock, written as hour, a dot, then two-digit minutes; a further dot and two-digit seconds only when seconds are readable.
12.42
